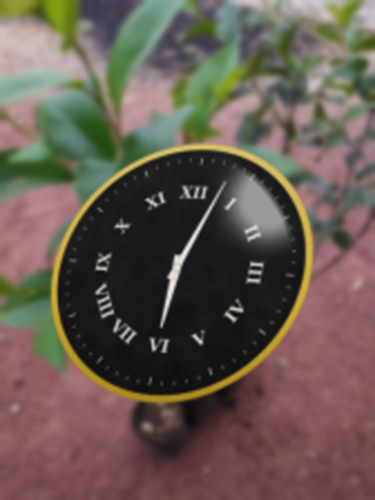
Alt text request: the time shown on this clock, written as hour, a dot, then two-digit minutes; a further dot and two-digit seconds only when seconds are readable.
6.03
